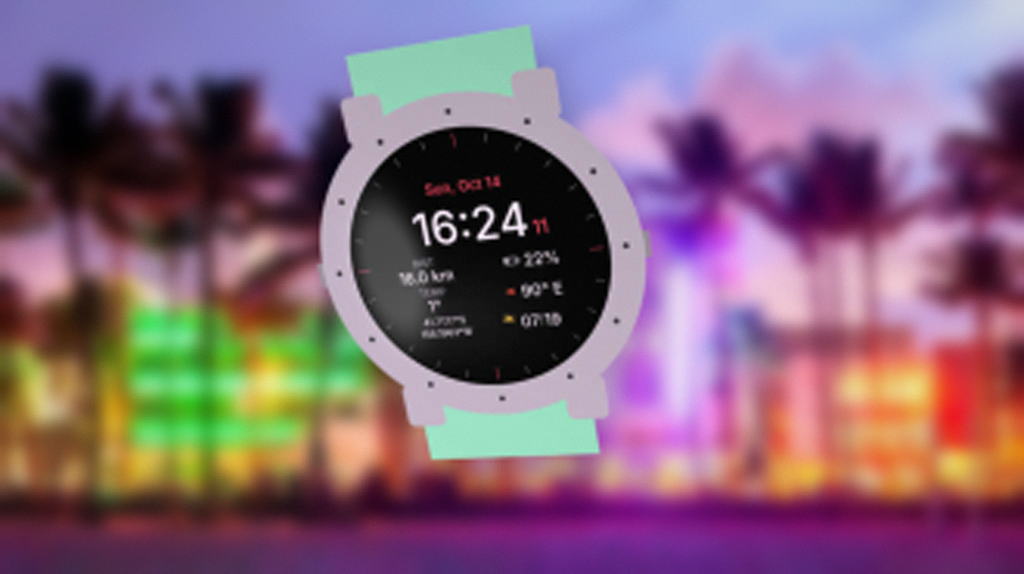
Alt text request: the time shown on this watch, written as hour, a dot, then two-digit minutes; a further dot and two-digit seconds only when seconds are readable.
16.24
